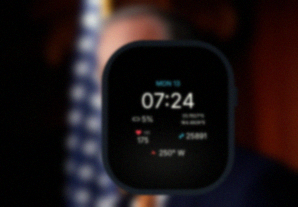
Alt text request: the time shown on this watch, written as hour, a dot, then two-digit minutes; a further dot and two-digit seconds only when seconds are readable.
7.24
